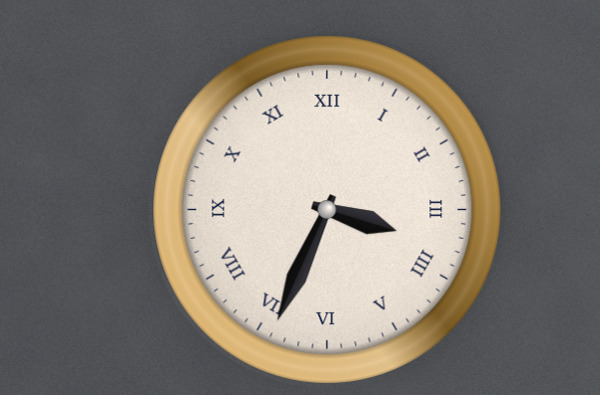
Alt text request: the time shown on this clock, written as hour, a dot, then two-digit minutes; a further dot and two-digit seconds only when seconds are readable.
3.34
